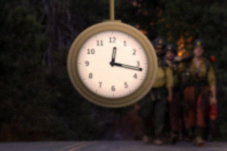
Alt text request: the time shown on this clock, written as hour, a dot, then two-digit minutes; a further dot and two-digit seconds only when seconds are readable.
12.17
